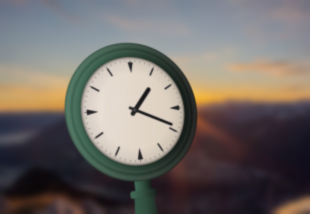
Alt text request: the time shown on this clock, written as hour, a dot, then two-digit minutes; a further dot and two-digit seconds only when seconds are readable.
1.19
